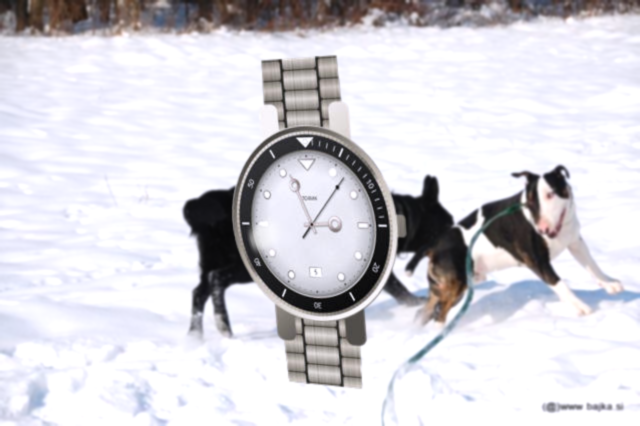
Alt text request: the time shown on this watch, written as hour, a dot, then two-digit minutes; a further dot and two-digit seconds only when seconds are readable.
2.56.07
